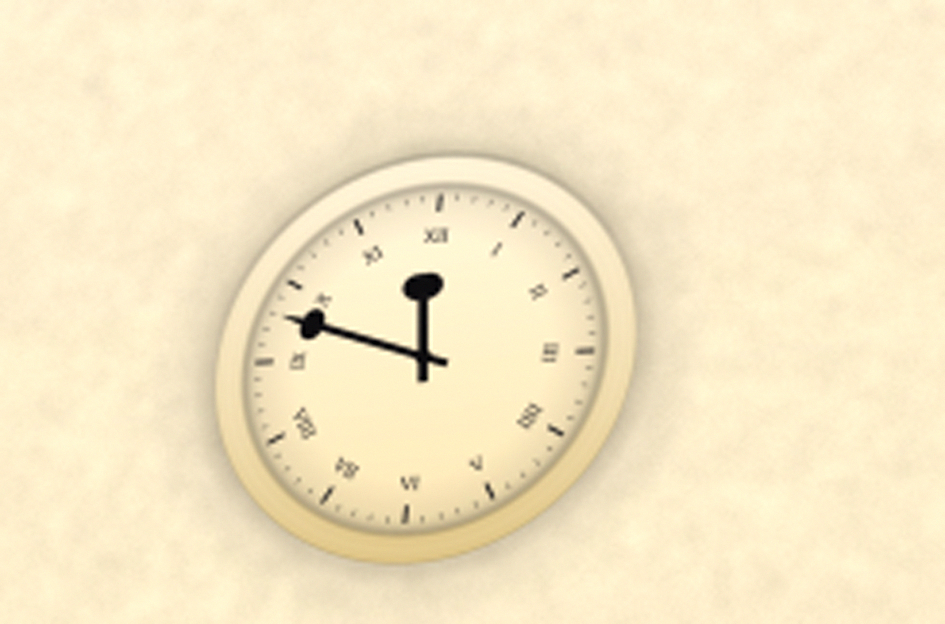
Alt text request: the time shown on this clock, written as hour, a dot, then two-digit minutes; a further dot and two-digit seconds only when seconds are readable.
11.48
